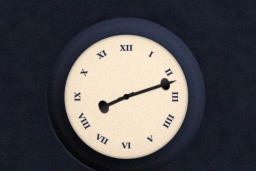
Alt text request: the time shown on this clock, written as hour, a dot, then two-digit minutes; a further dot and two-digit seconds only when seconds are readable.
8.12
